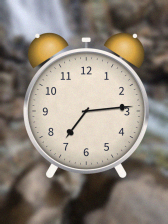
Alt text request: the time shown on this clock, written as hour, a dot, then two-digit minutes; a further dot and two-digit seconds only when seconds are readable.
7.14
